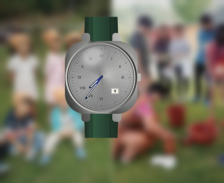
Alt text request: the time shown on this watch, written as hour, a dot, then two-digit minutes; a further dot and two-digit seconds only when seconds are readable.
7.36
